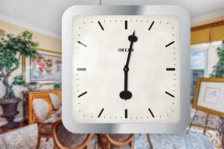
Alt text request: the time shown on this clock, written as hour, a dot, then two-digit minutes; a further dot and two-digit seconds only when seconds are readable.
6.02
